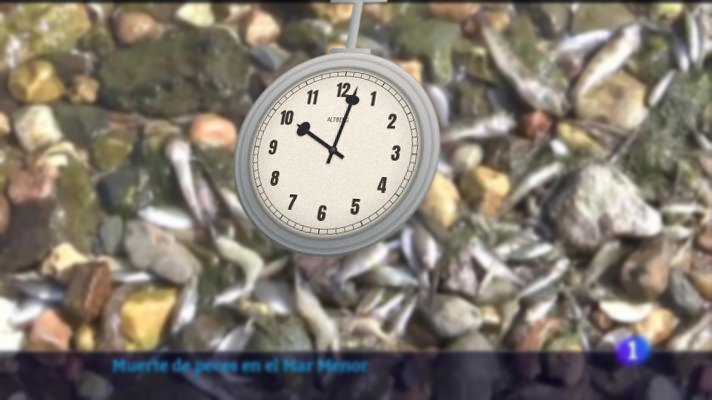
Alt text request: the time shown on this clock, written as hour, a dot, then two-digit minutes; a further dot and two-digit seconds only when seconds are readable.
10.02
